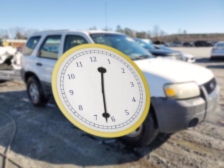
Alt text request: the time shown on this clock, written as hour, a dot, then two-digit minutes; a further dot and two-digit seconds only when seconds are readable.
12.32
